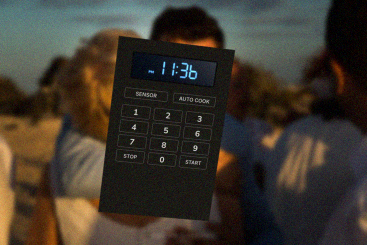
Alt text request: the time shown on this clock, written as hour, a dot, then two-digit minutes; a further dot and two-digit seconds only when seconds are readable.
11.36
